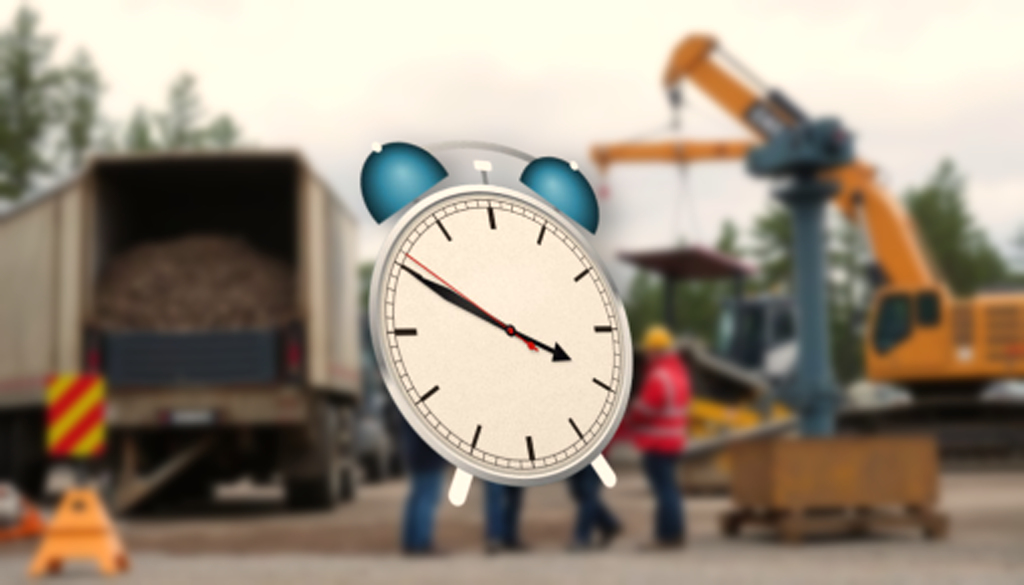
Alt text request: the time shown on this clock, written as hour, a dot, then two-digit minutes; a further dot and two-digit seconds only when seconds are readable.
3.49.51
